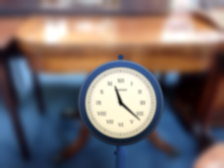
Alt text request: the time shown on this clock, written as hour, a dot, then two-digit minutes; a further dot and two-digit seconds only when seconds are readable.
11.22
